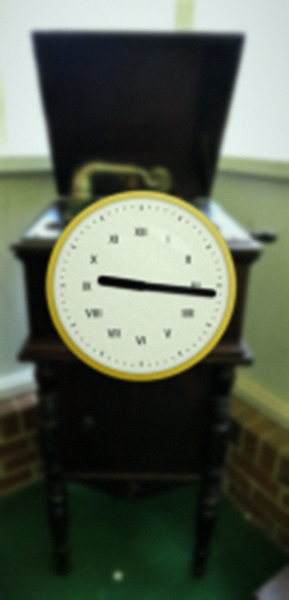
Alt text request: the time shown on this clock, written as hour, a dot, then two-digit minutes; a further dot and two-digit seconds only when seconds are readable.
9.16
